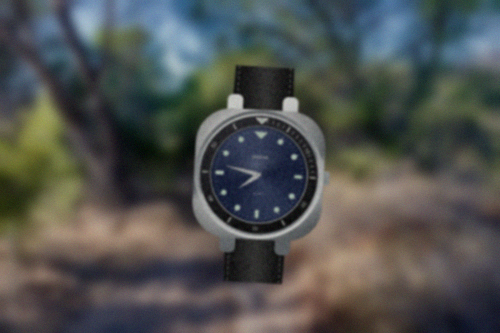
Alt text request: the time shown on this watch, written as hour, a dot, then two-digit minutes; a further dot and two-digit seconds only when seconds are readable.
7.47
